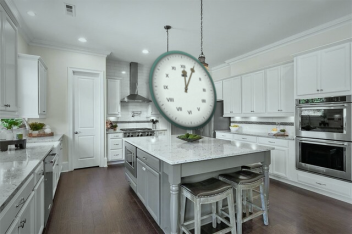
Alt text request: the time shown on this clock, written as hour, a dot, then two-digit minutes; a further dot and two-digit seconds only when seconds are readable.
12.05
